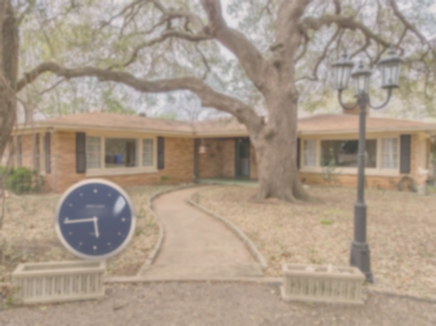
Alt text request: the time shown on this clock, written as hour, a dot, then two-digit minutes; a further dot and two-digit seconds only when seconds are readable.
5.44
